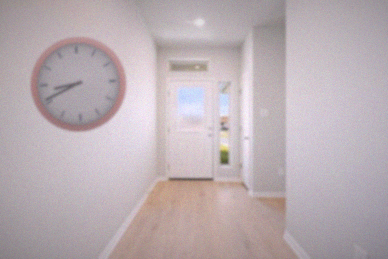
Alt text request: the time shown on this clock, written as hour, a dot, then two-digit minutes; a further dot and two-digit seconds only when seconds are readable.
8.41
